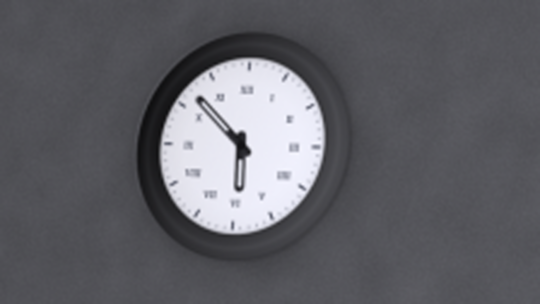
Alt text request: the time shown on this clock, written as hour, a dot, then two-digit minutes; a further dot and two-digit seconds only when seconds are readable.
5.52
